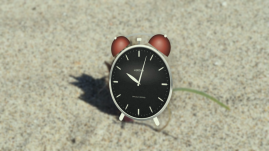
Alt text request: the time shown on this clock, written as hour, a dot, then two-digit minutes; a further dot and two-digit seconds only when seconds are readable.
10.03
